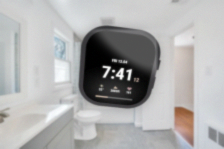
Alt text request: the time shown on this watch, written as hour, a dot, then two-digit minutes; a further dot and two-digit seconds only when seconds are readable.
7.41
